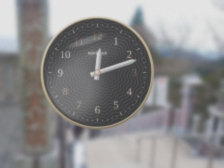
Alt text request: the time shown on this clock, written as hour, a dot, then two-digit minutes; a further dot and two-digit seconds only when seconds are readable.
12.12
